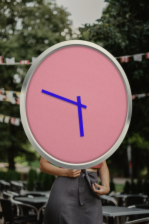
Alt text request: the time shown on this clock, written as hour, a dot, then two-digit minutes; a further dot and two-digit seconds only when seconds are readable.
5.48
